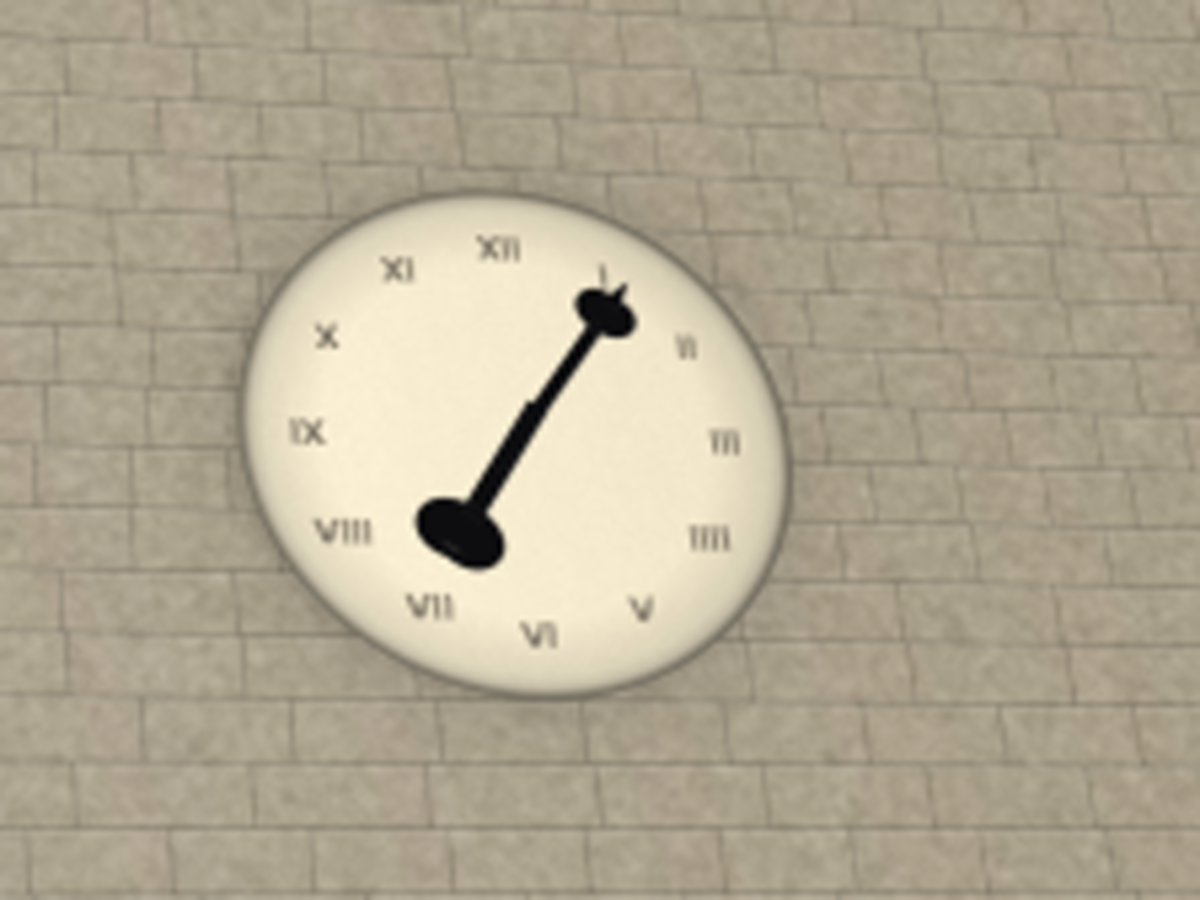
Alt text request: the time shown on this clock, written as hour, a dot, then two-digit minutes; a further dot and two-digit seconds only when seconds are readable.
7.06
